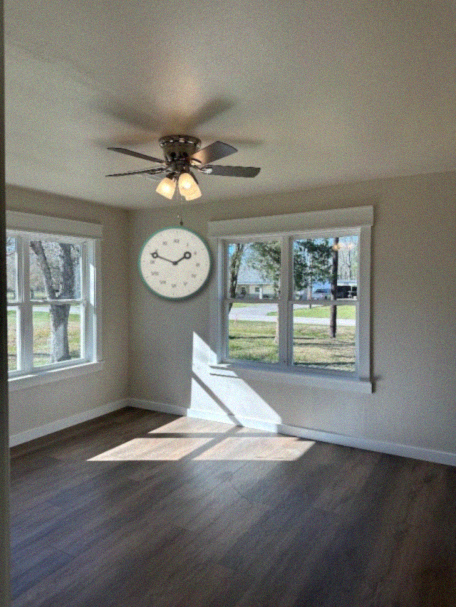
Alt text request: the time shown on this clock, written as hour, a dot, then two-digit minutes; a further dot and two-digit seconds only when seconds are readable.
1.48
